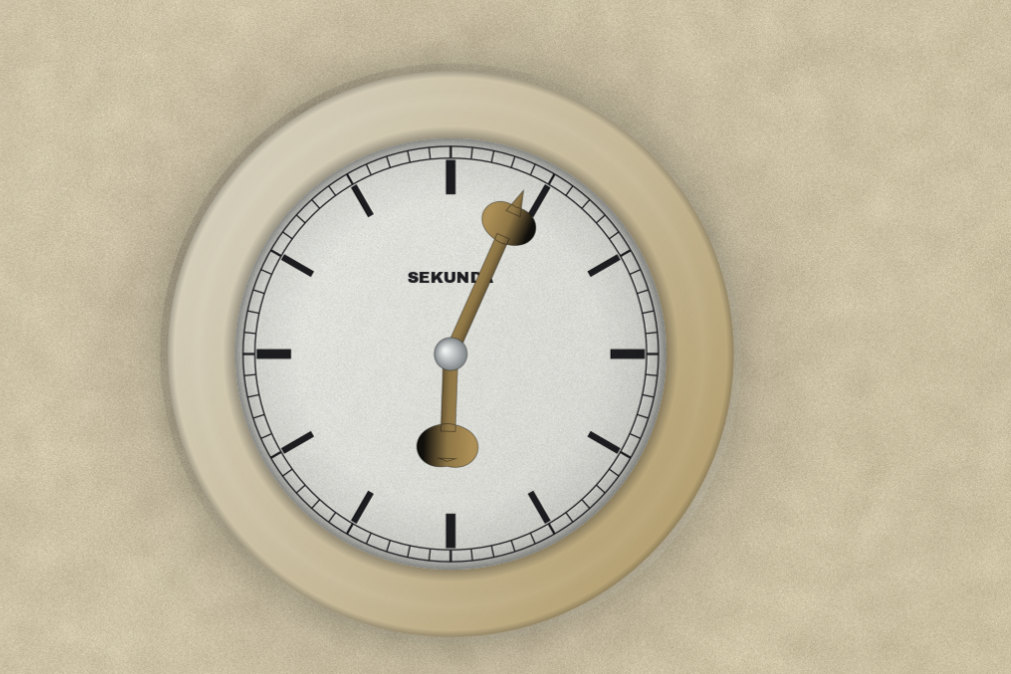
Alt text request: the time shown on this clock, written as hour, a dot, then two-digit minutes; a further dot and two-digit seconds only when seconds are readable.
6.04
